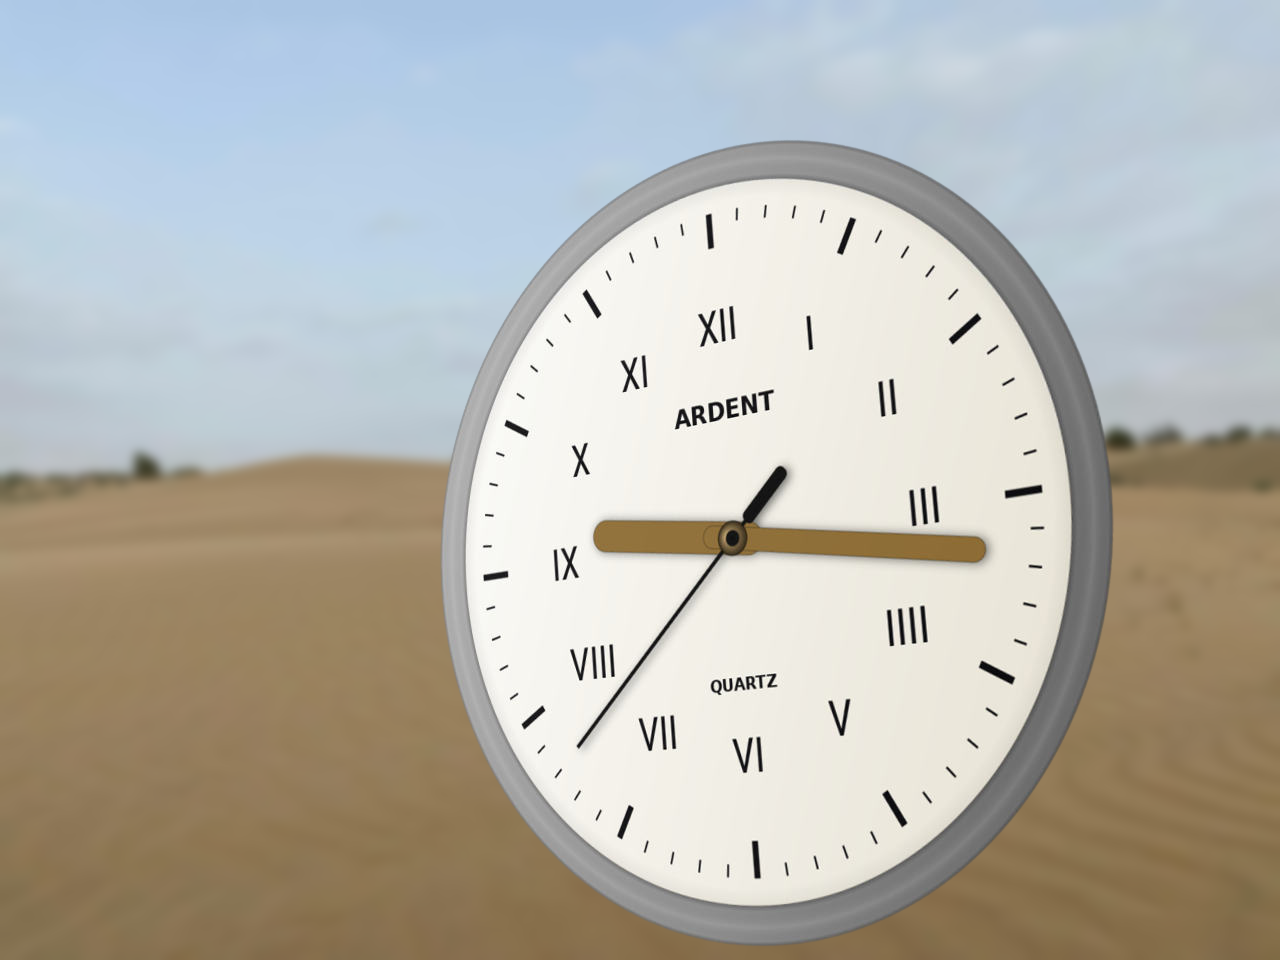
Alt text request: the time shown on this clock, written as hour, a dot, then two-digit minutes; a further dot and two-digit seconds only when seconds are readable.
9.16.38
